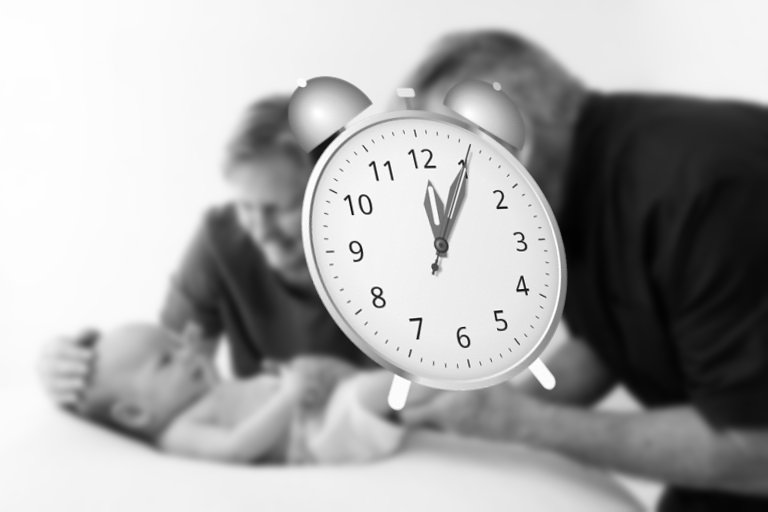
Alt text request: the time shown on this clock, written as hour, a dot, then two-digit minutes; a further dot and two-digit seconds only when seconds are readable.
12.05.05
